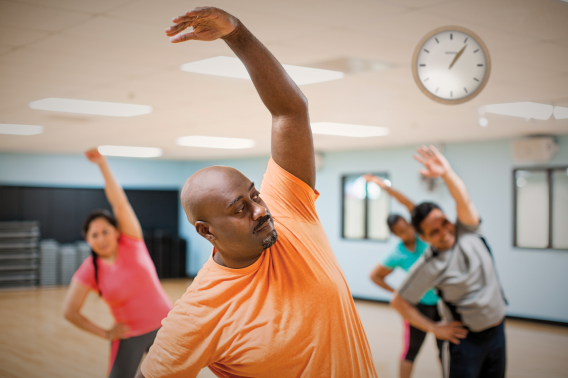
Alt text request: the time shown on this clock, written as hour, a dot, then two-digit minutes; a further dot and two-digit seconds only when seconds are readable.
1.06
